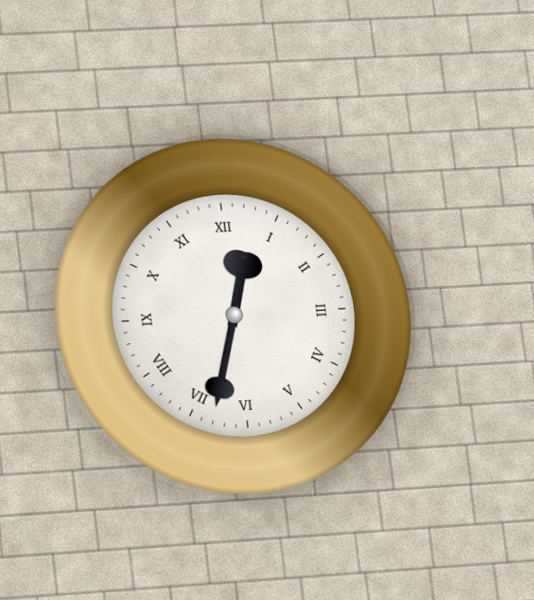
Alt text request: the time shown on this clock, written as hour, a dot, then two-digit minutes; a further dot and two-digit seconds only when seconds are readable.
12.33
